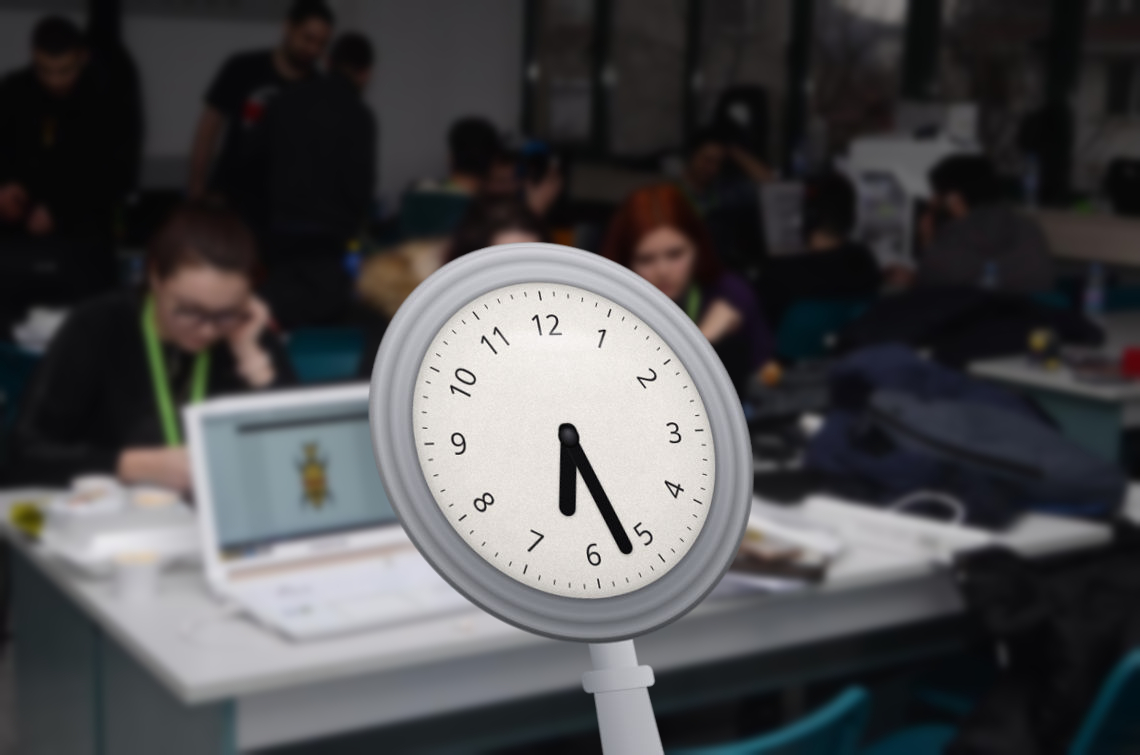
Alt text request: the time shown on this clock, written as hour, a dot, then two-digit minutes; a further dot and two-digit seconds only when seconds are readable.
6.27
